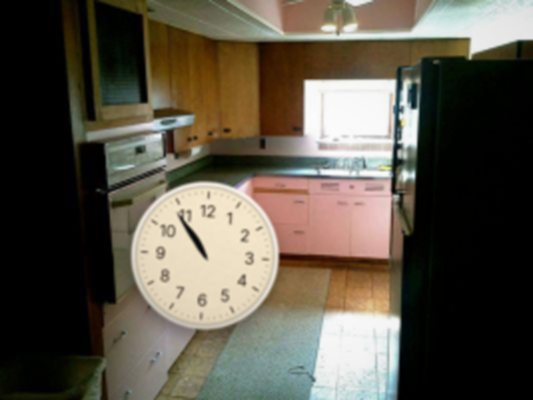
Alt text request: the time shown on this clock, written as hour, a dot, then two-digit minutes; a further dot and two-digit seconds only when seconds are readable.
10.54
